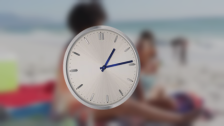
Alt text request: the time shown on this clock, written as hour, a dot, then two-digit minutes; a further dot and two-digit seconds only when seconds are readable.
1.14
